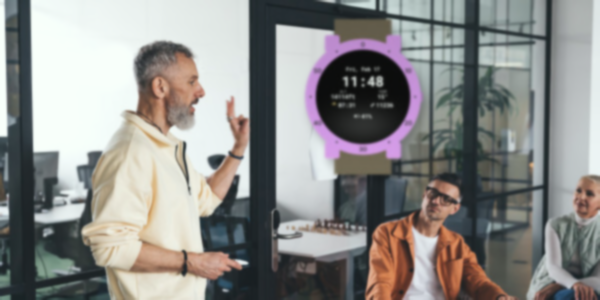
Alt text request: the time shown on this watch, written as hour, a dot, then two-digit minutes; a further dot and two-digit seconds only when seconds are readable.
11.48
